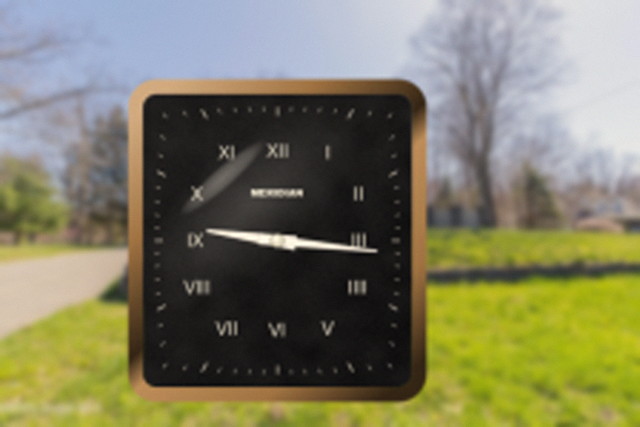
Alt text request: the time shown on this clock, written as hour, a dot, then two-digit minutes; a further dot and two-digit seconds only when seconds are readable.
9.16
